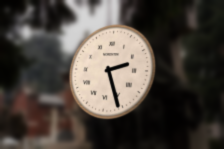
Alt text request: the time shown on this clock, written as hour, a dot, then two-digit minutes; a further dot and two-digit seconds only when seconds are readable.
2.26
